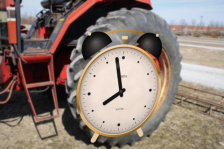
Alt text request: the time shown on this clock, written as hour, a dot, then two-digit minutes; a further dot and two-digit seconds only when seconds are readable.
7.58
